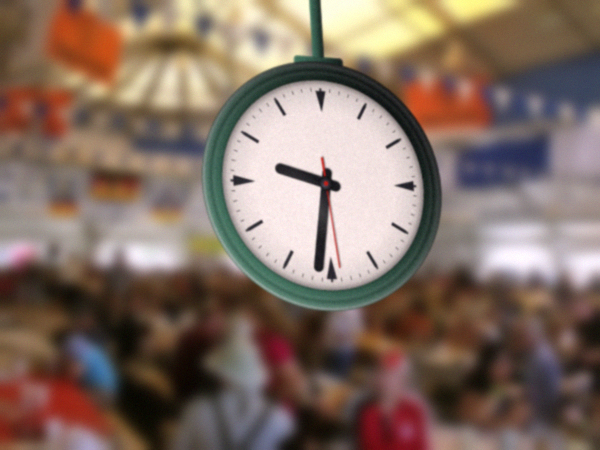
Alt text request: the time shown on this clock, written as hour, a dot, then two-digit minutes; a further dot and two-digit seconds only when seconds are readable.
9.31.29
